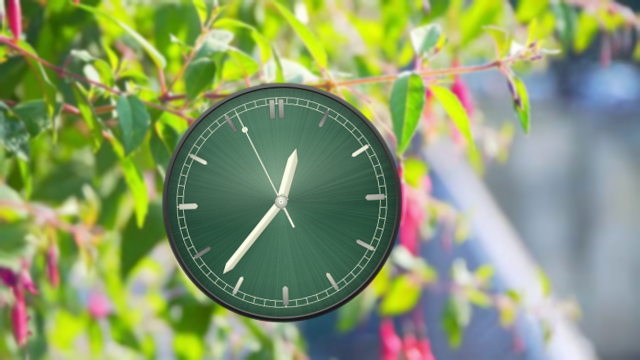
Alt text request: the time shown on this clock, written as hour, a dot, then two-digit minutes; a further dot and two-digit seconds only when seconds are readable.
12.36.56
